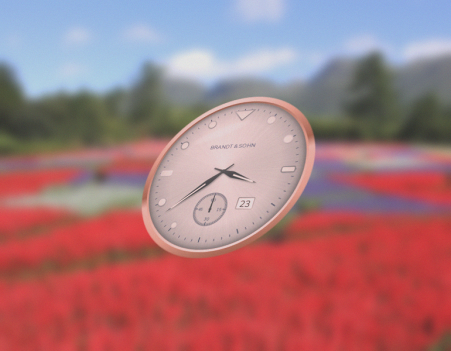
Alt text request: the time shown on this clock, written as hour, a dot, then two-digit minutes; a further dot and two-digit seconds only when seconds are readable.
3.38
